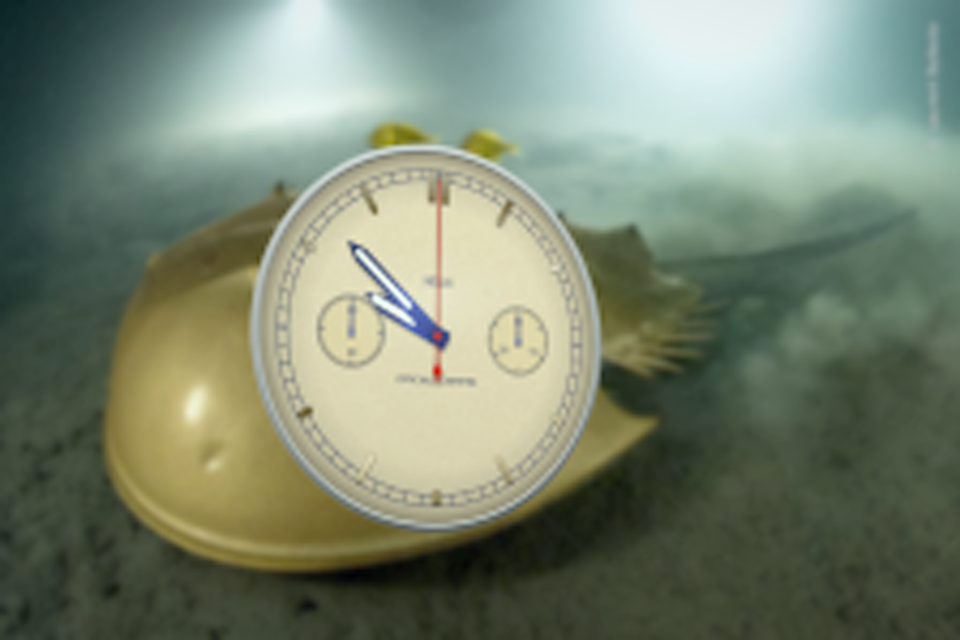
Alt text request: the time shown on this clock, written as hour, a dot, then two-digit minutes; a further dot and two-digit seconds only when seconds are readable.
9.52
